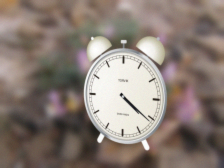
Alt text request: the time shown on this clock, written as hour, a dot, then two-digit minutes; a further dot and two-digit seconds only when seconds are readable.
4.21
